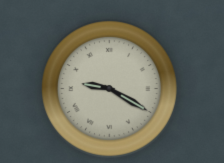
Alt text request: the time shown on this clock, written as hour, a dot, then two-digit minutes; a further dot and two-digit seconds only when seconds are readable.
9.20
